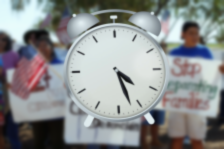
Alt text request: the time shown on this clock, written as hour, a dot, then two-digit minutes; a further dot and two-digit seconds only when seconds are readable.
4.27
